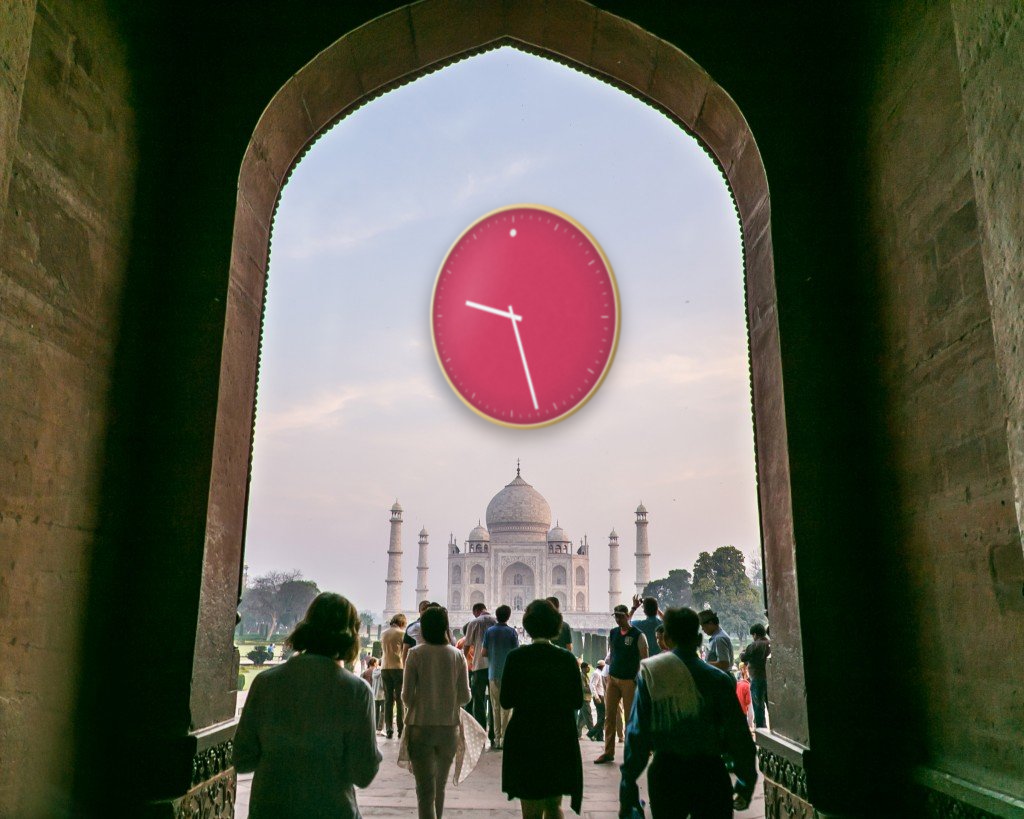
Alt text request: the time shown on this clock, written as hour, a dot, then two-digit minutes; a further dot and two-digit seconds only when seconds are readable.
9.27
